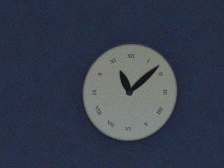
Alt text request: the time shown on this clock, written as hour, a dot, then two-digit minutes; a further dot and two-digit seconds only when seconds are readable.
11.08
